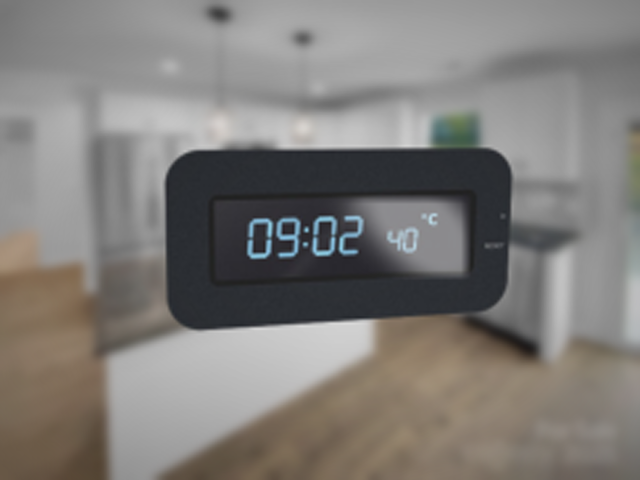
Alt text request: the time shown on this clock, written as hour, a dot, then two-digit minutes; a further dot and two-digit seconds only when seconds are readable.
9.02
